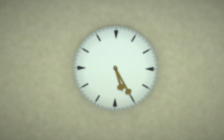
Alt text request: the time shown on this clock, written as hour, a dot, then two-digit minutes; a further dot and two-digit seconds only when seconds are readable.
5.25
